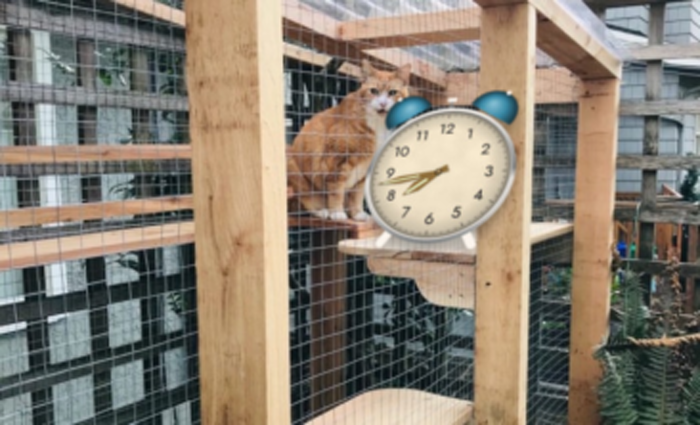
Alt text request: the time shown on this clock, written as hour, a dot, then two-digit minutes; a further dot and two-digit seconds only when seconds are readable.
7.43
